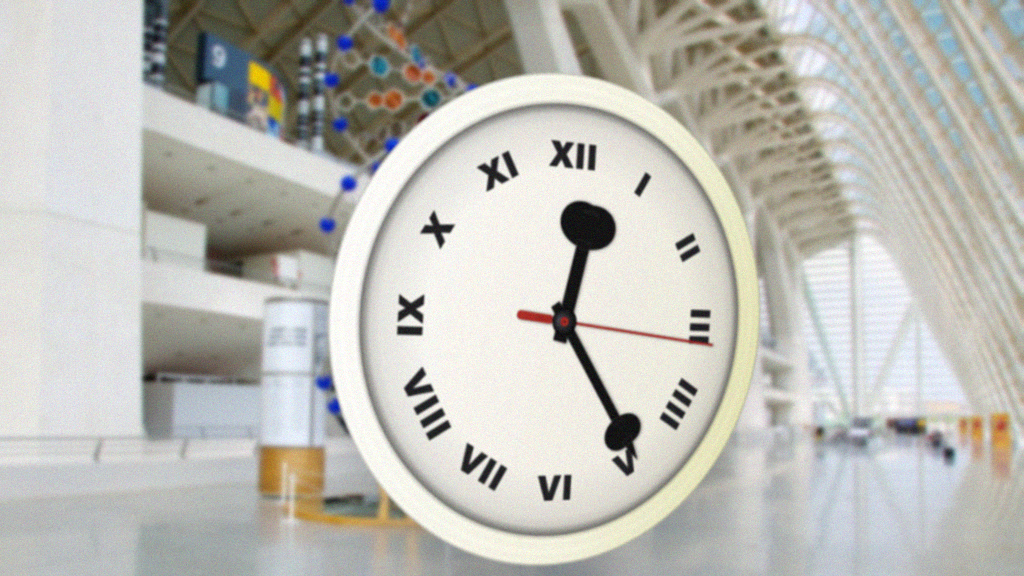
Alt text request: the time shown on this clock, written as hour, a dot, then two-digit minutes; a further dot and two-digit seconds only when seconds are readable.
12.24.16
